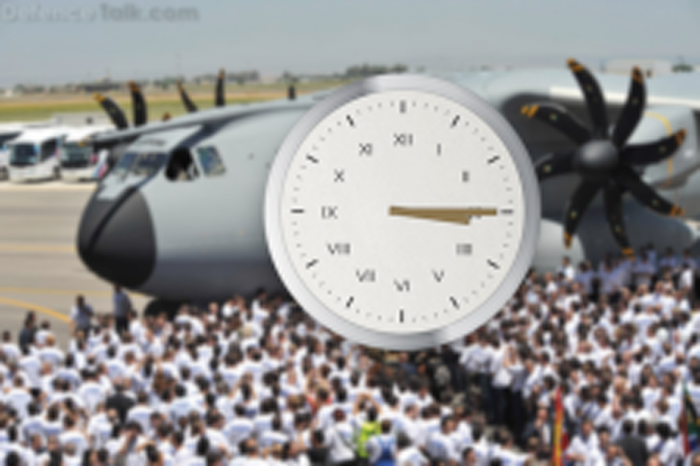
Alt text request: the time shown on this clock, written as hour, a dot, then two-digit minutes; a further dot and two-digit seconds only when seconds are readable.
3.15
